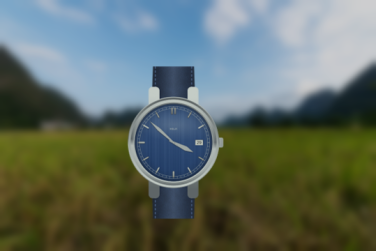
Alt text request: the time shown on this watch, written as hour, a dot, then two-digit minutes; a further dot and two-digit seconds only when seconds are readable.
3.52
